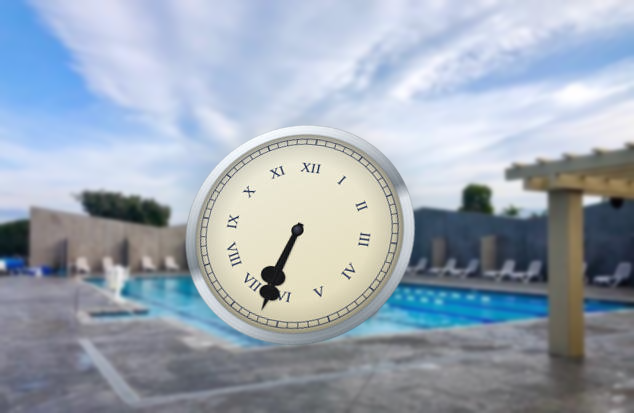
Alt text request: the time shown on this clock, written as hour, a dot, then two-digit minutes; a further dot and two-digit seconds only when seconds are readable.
6.32
